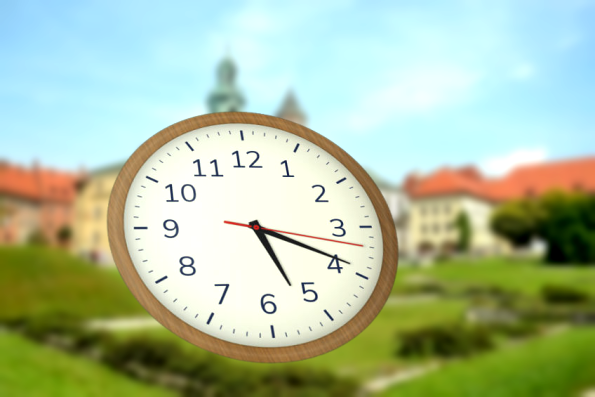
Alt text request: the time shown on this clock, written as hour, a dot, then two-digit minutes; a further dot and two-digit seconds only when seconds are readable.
5.19.17
